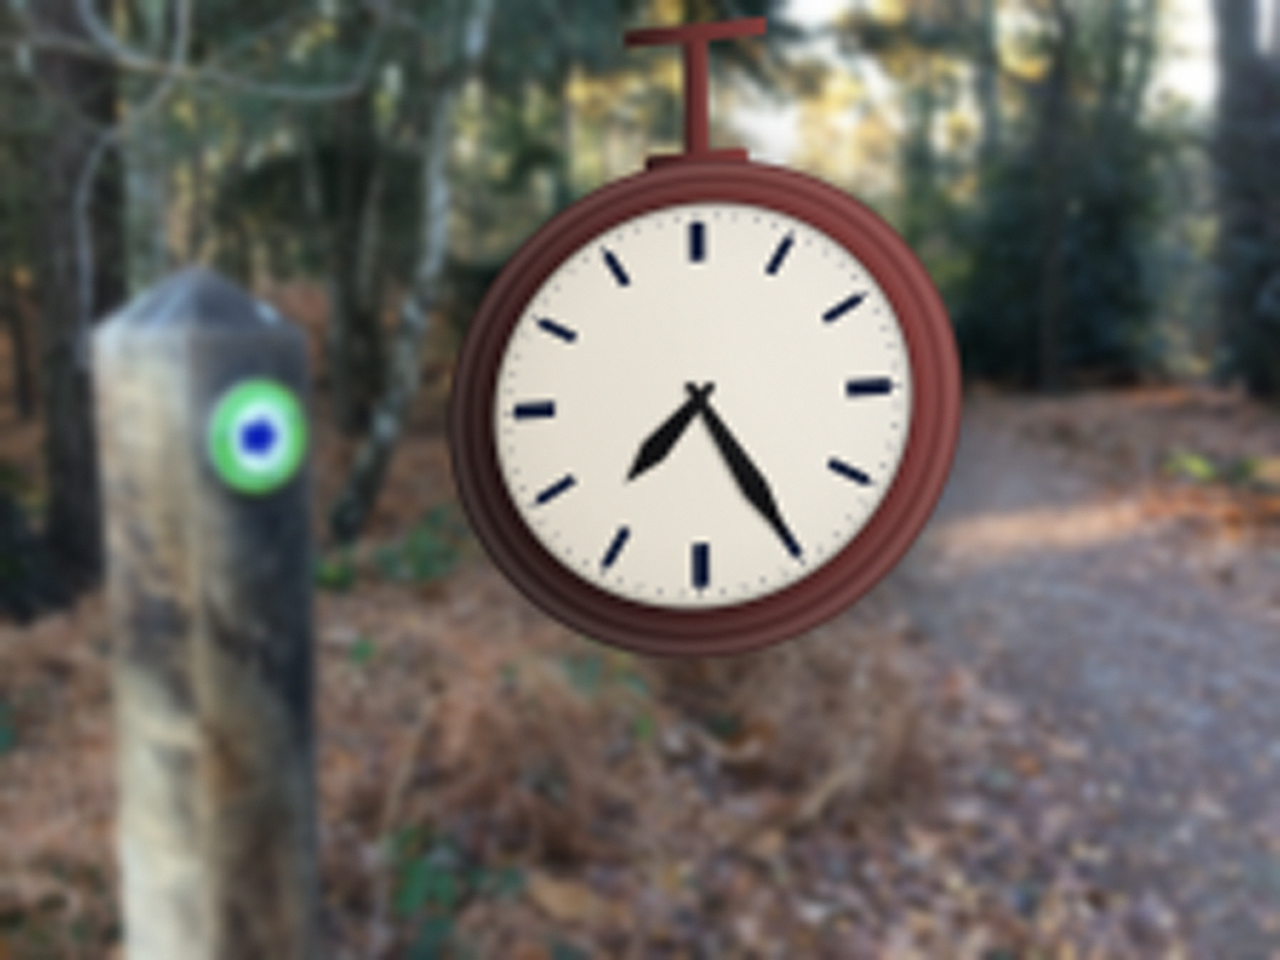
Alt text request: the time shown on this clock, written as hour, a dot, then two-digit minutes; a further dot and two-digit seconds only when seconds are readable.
7.25
